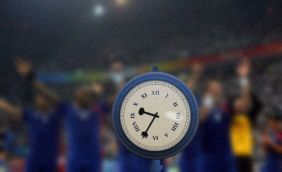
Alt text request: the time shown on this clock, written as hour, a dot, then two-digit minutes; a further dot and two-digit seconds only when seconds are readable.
9.35
